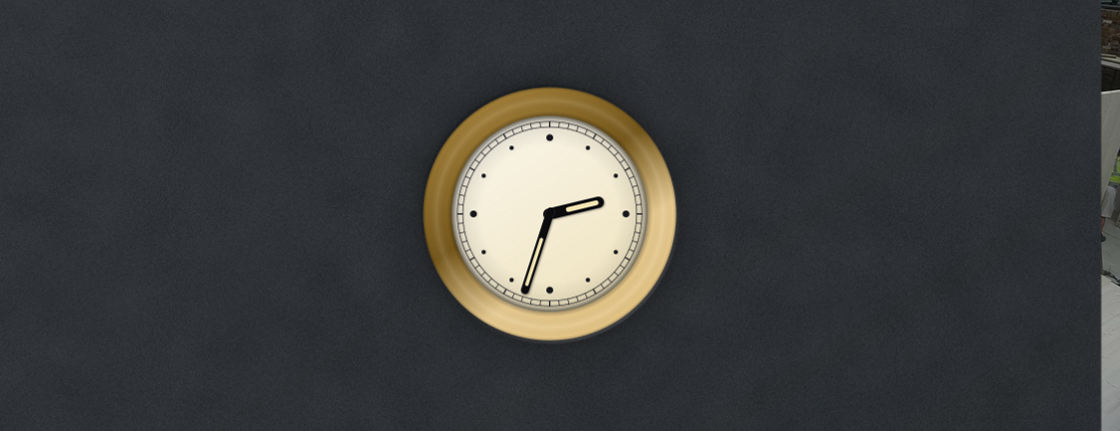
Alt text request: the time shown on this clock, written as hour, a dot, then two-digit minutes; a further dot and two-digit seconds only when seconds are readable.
2.33
